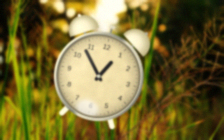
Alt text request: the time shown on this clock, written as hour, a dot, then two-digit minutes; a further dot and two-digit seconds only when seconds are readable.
12.53
